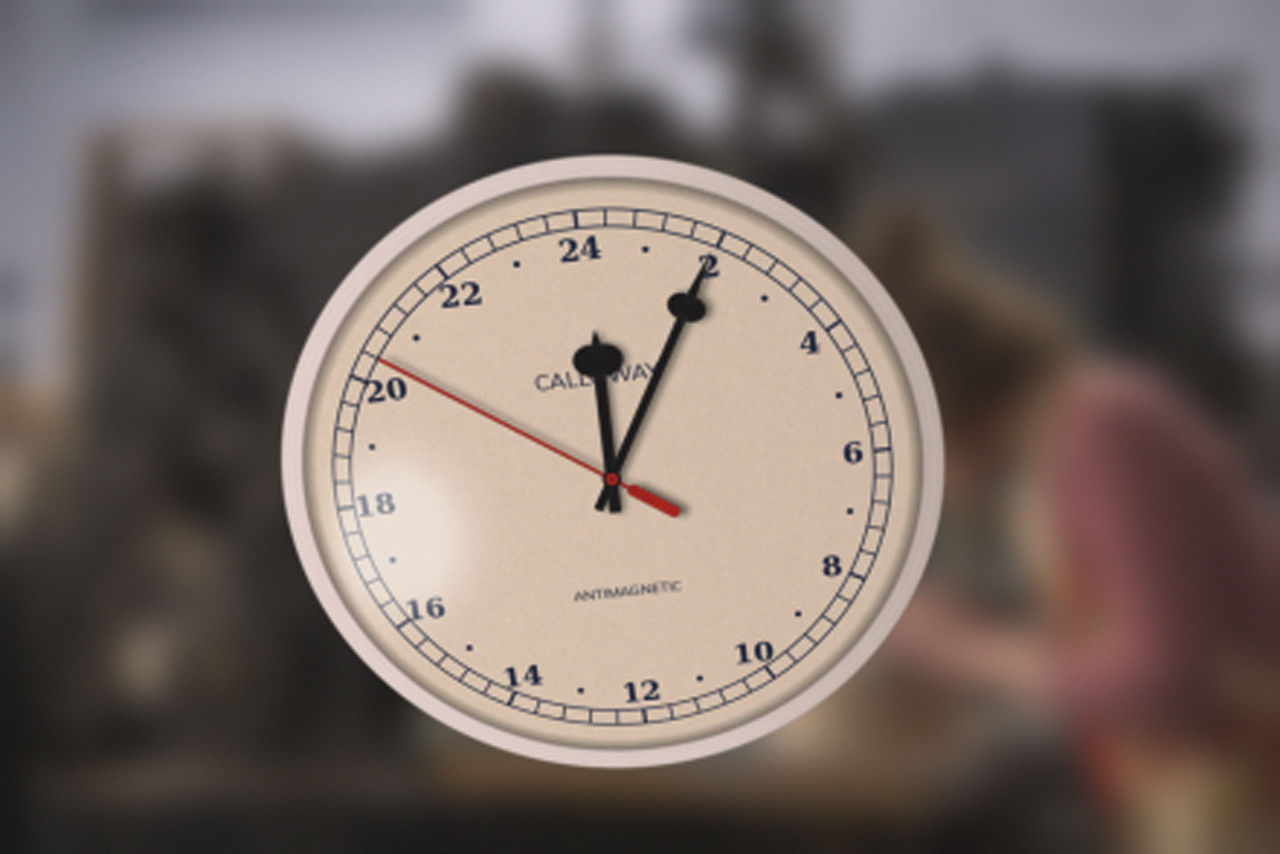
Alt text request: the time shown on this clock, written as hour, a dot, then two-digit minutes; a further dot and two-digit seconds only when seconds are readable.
0.04.51
